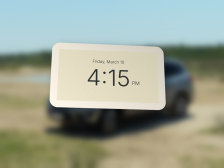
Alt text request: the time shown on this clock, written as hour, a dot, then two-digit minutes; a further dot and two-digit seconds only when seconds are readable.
4.15
